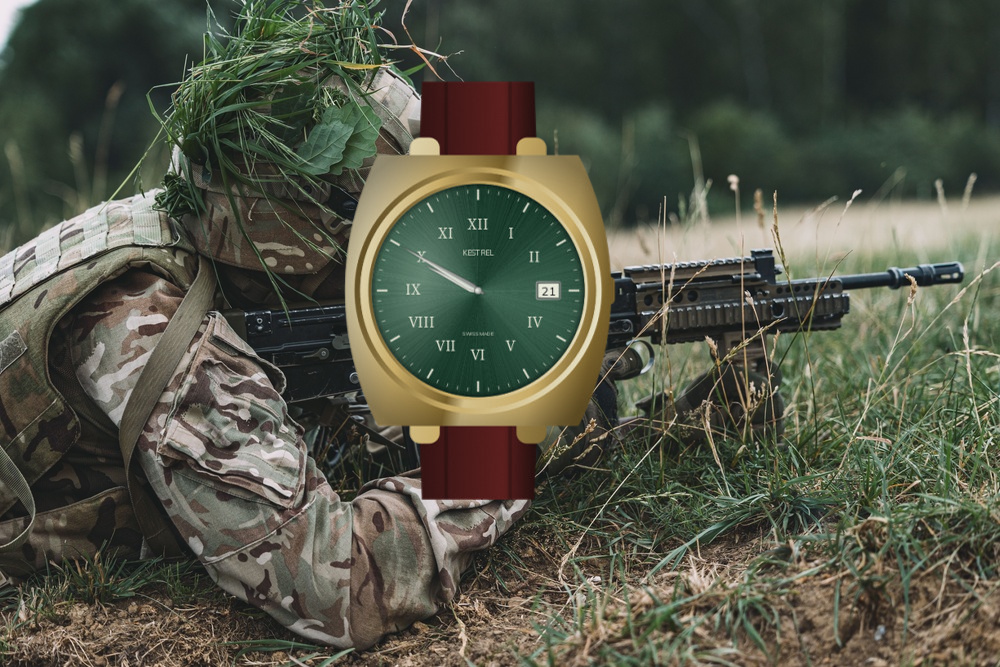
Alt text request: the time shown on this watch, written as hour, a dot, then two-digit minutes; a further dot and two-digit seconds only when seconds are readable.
9.50
